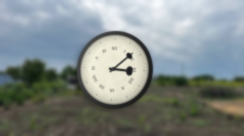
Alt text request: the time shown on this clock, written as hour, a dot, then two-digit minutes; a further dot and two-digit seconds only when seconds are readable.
3.08
